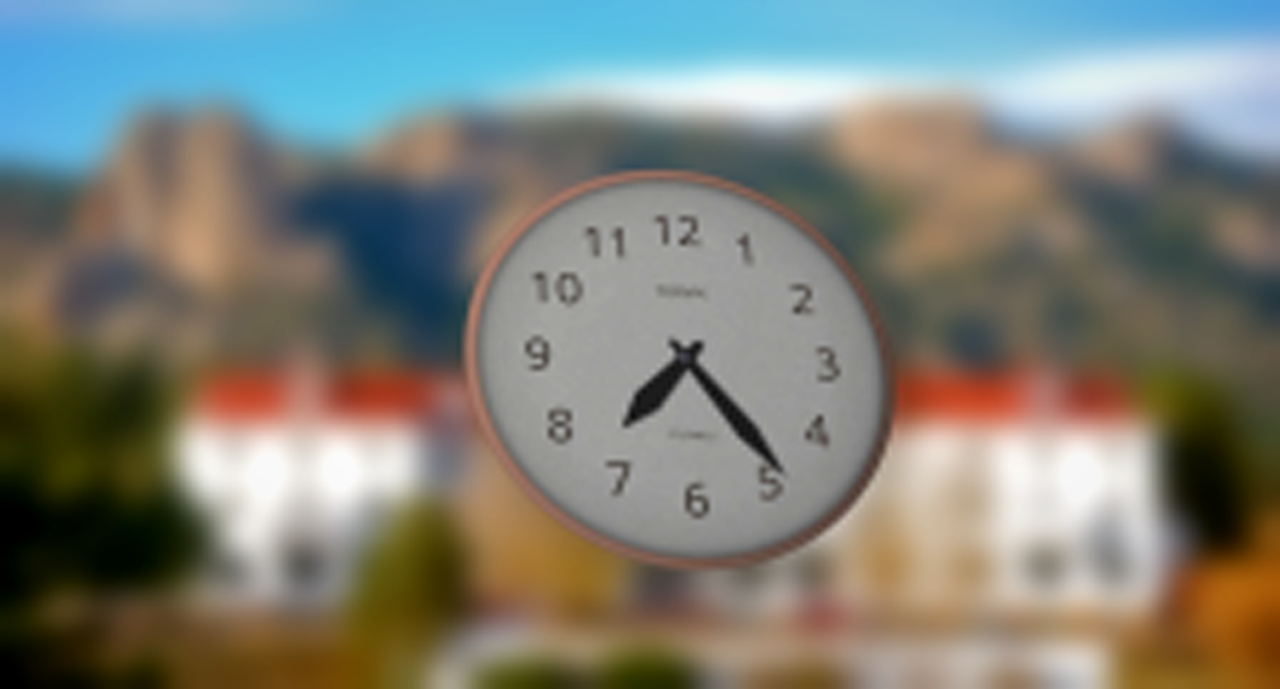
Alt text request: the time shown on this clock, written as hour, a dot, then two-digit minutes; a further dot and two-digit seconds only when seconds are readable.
7.24
